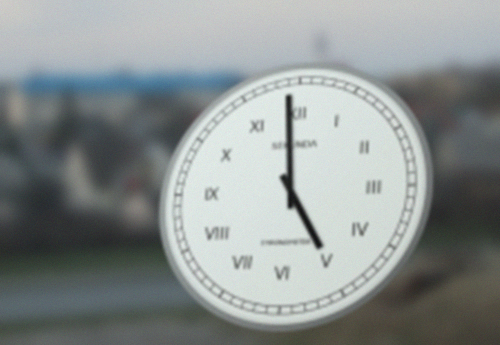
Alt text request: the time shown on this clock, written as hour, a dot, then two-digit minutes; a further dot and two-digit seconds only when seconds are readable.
4.59
